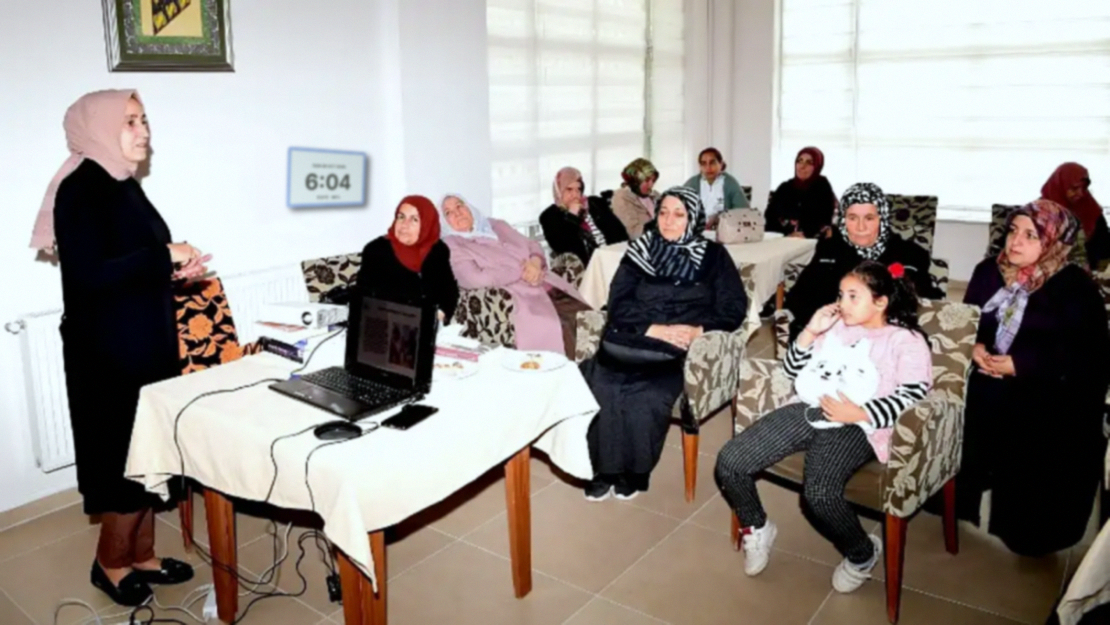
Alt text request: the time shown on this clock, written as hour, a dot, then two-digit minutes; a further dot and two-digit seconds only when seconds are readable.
6.04
